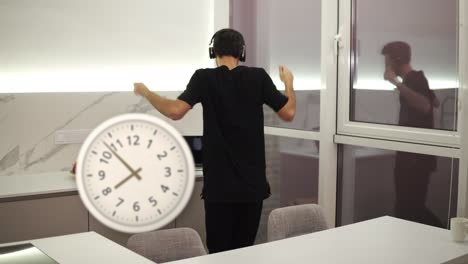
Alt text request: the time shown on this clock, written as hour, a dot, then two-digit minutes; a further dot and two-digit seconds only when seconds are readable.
7.53
